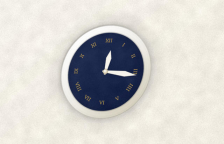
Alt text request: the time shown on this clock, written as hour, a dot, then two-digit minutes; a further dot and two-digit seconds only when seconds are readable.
12.16
